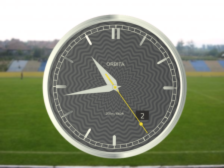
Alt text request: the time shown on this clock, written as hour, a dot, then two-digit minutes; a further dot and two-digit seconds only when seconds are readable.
10.43.24
